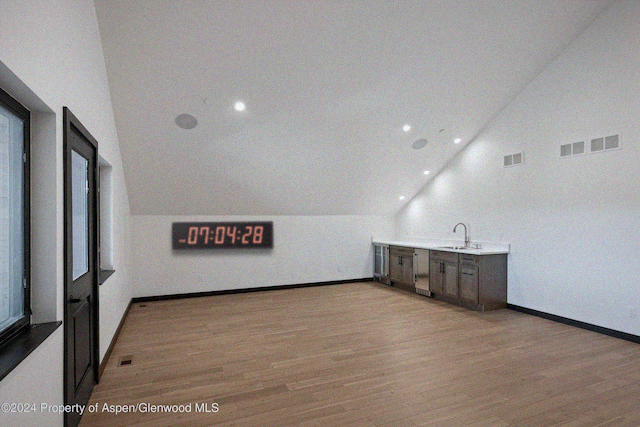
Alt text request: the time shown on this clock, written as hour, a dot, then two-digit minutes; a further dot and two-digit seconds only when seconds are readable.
7.04.28
